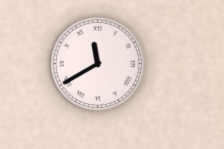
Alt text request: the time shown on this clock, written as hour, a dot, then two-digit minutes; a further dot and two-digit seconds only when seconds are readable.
11.40
